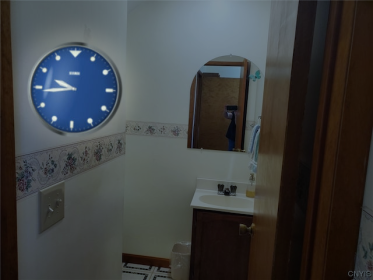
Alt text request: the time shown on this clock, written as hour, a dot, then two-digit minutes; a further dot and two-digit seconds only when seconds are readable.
9.44
